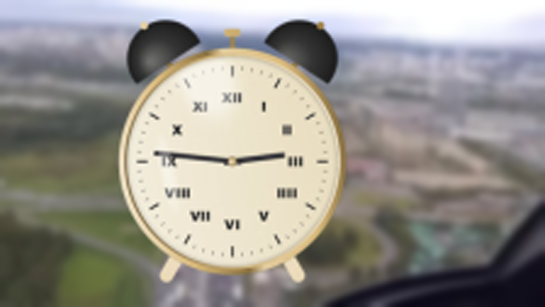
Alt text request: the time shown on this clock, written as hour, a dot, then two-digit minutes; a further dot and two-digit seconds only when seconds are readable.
2.46
